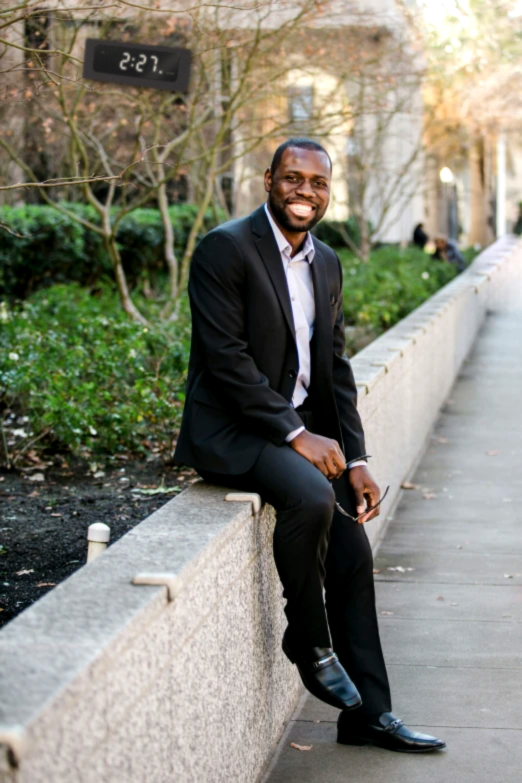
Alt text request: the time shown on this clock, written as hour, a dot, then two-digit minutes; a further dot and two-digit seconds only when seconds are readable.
2.27
